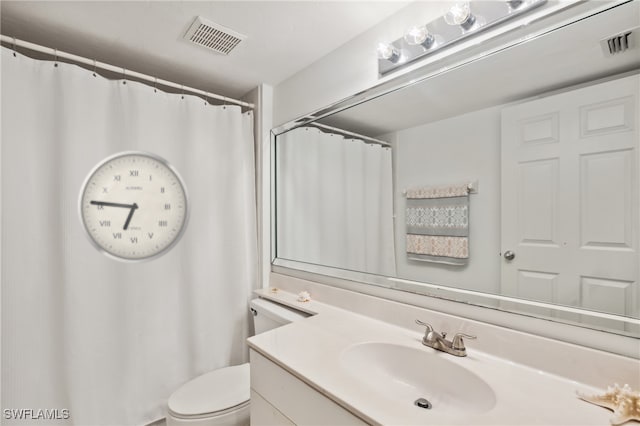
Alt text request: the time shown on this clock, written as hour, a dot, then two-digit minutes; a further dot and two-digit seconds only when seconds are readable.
6.46
